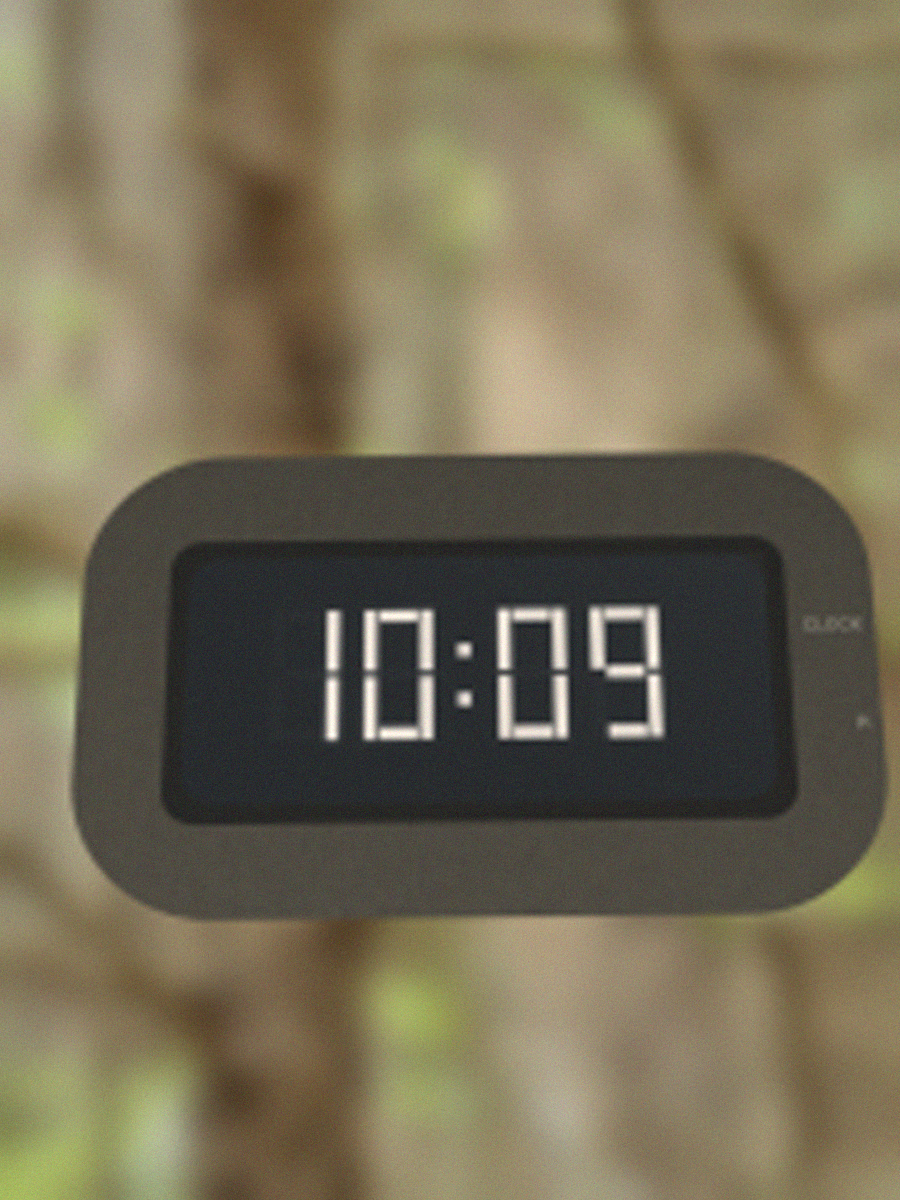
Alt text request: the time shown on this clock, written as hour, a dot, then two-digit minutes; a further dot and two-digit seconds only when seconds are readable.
10.09
